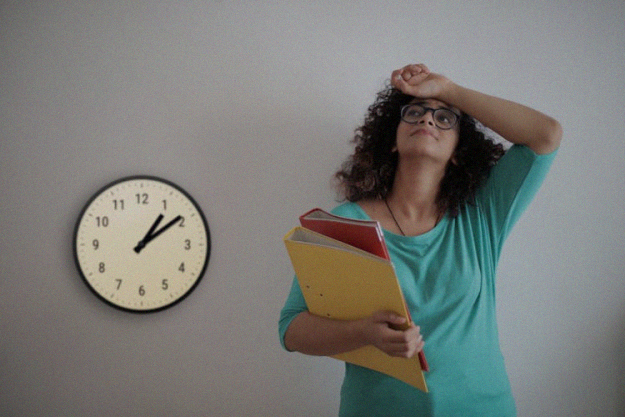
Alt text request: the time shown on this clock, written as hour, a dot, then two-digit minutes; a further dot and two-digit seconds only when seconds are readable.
1.09
